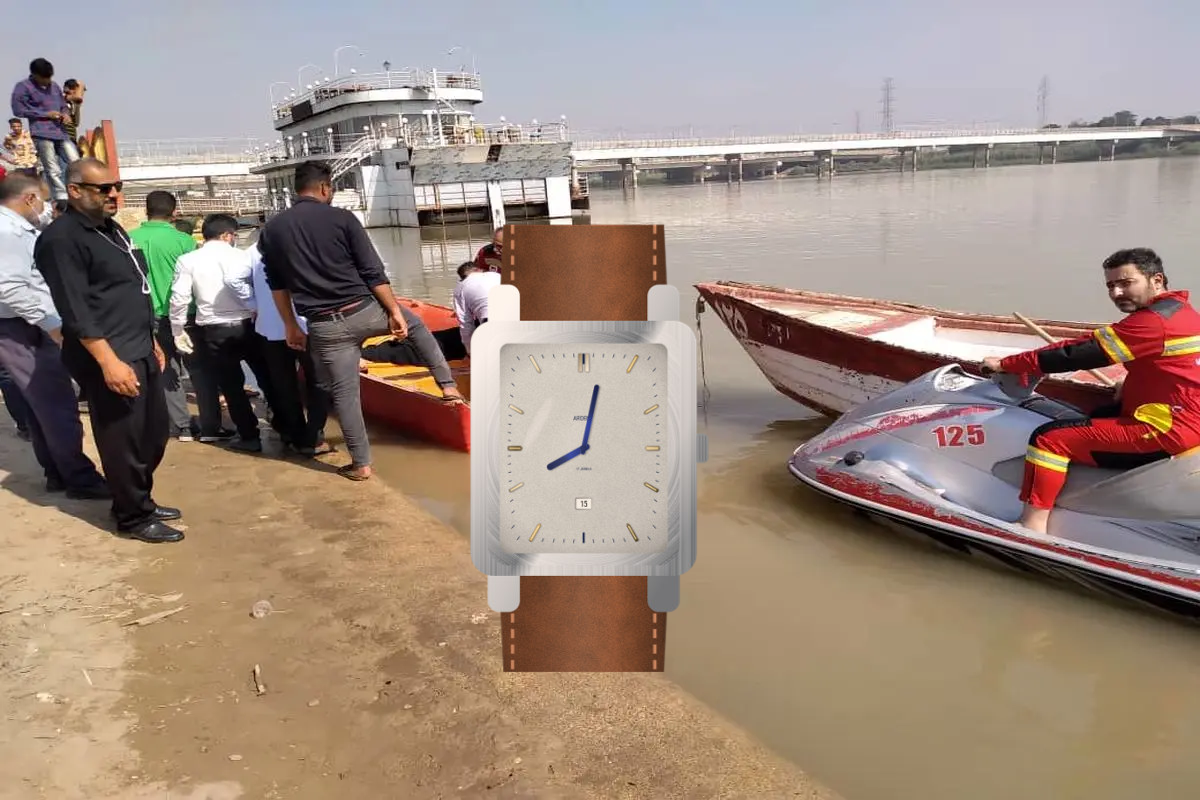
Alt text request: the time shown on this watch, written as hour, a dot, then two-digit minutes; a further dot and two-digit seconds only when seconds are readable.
8.02
